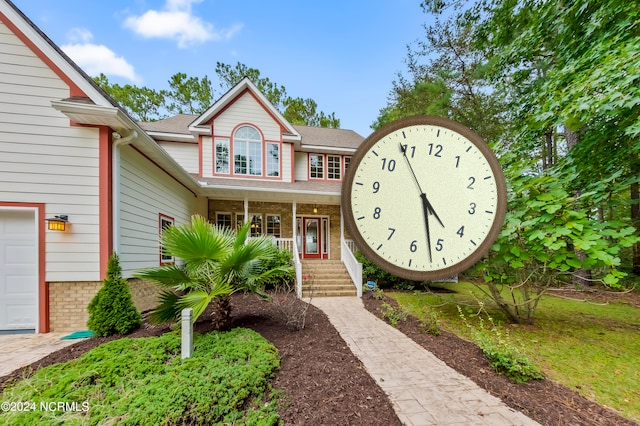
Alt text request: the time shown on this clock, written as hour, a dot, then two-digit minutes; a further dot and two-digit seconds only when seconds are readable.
4.26.54
